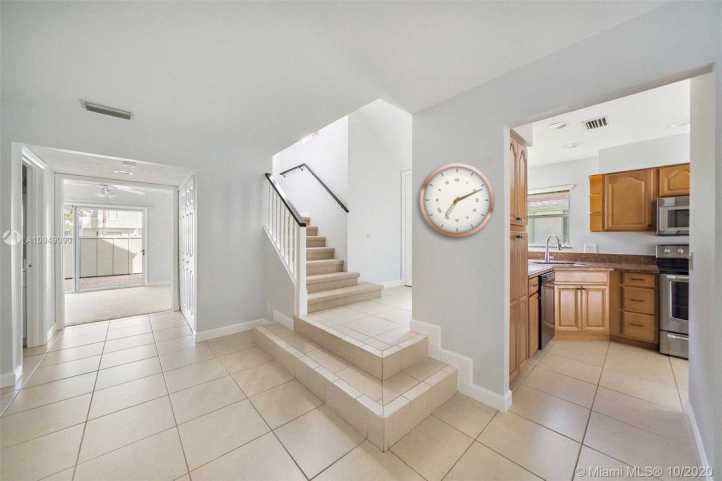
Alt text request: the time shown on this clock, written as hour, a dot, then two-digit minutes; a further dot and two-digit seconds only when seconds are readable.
7.11
